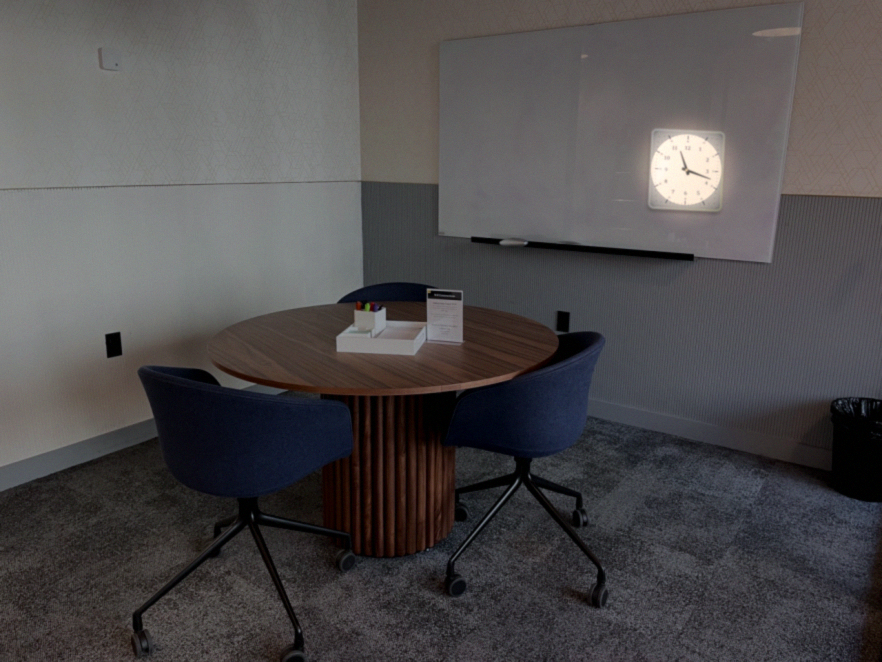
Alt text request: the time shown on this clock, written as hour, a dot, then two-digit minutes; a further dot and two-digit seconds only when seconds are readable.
11.18
